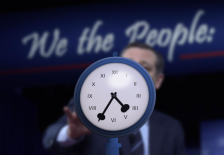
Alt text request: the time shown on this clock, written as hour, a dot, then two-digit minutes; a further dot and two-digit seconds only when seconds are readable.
4.35
